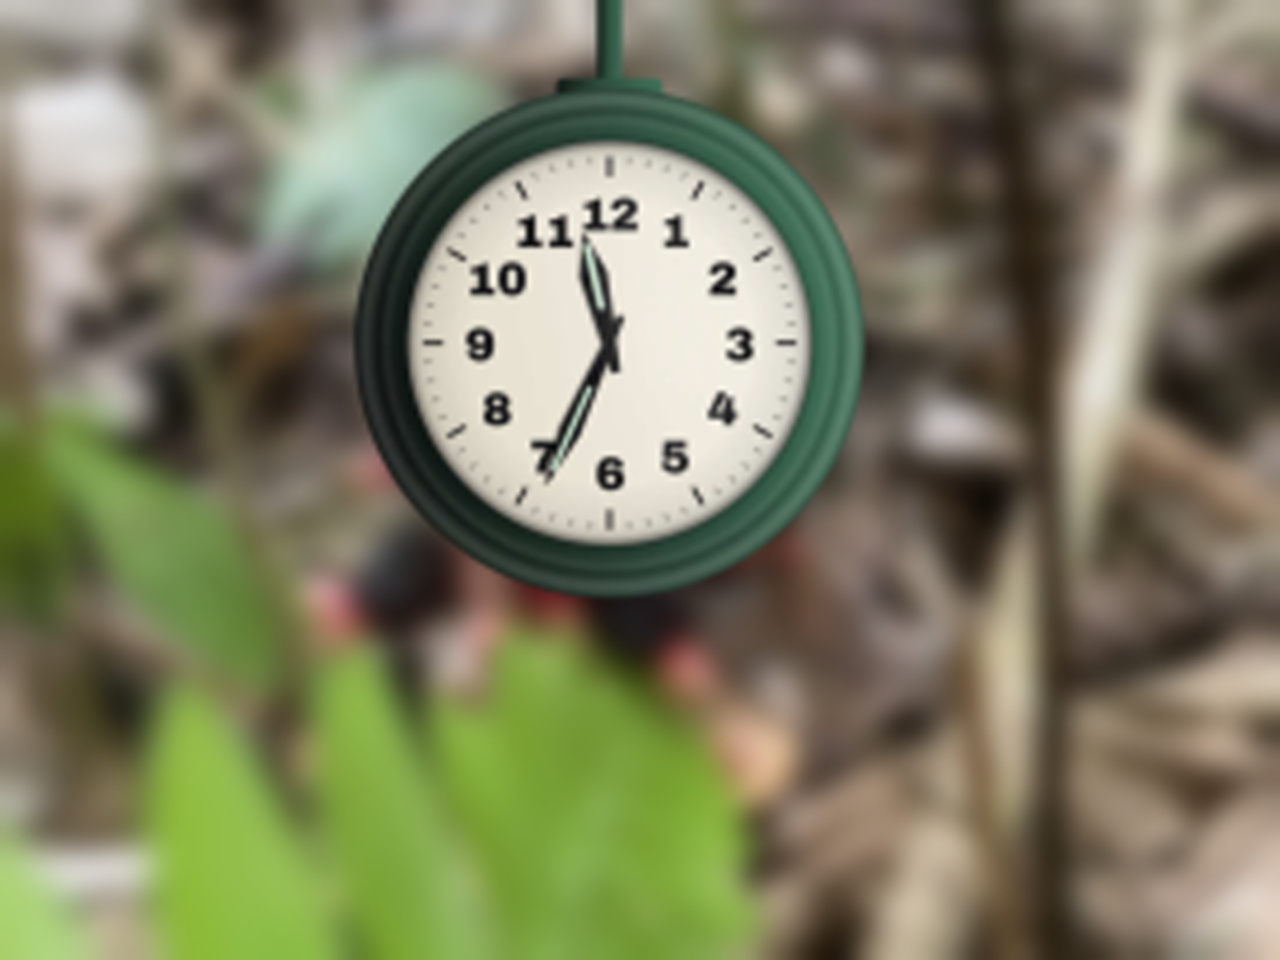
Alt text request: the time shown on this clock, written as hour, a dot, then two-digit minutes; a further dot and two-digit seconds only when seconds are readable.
11.34
